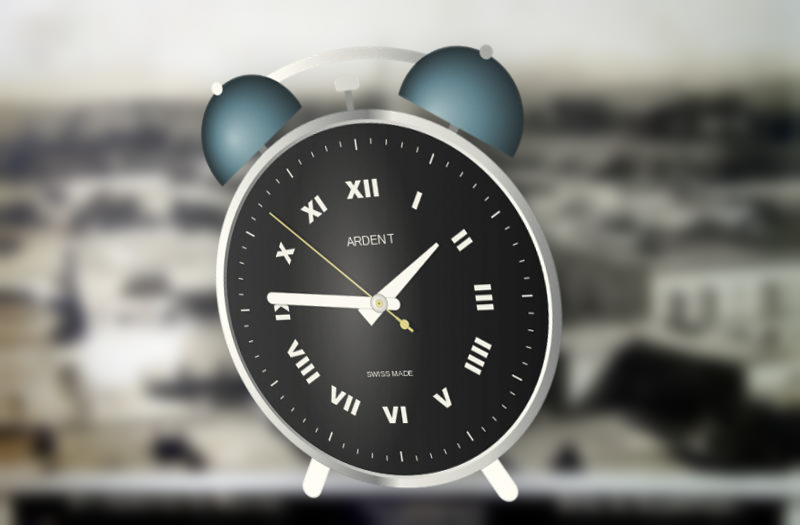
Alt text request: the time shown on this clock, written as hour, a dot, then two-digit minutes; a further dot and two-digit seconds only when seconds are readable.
1.45.52
